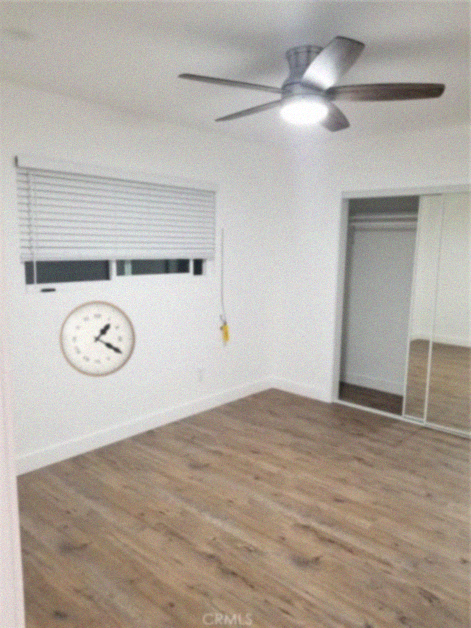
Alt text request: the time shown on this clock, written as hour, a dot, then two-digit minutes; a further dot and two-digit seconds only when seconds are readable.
1.20
